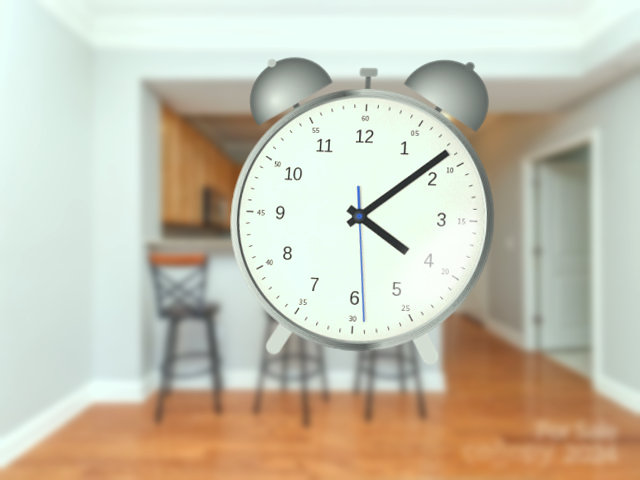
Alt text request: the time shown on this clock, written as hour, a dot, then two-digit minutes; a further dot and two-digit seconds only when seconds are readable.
4.08.29
